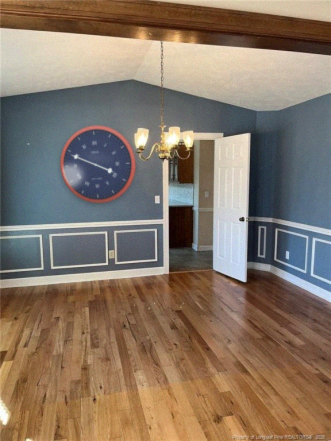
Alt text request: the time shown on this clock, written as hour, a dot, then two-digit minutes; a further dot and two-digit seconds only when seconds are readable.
3.49
